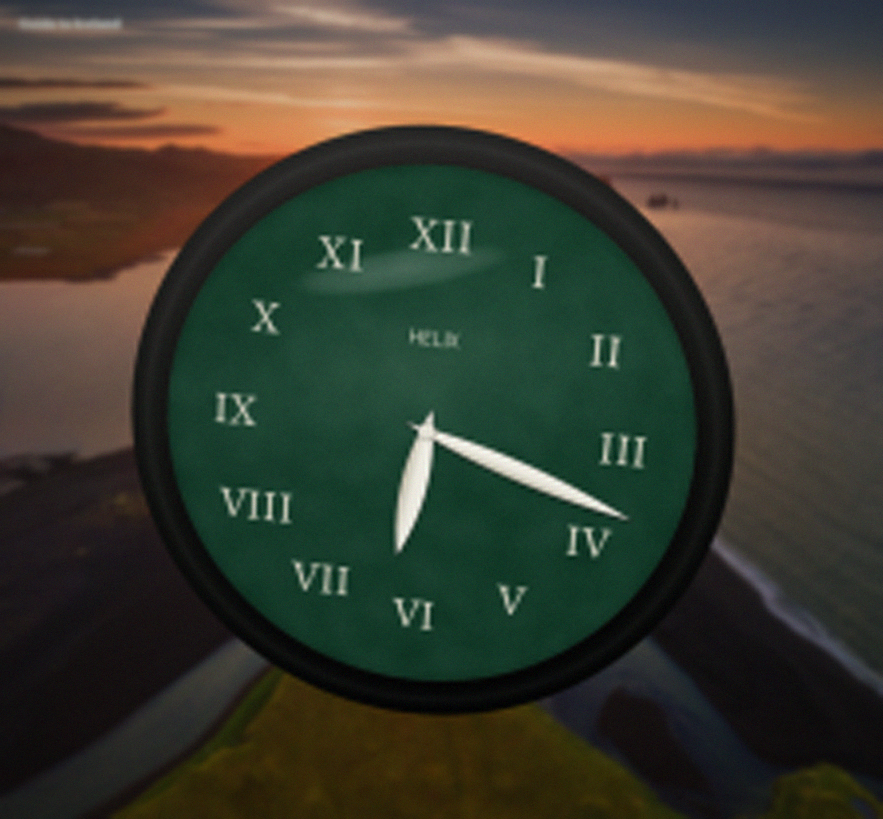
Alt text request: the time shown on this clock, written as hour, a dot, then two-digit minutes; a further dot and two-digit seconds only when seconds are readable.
6.18
